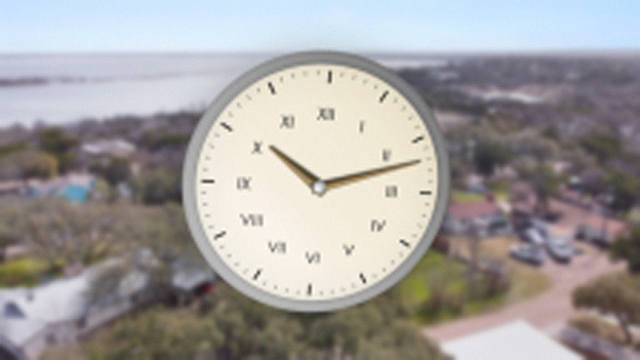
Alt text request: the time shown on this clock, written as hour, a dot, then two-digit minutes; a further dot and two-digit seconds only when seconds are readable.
10.12
